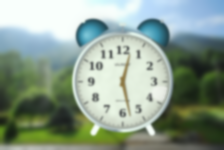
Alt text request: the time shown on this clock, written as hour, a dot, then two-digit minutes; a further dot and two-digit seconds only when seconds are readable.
12.28
